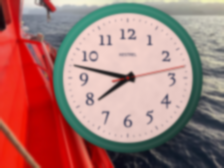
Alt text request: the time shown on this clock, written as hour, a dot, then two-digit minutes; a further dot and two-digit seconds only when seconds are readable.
7.47.13
